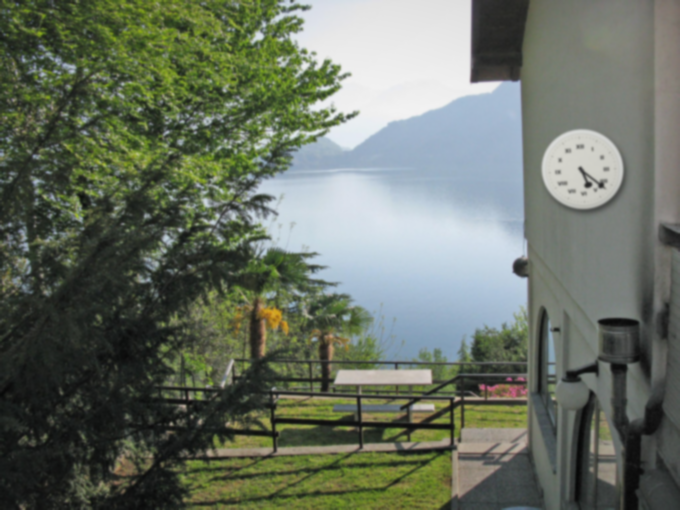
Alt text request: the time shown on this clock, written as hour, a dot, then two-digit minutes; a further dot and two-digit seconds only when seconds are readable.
5.22
